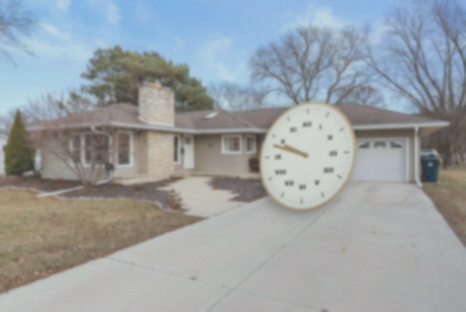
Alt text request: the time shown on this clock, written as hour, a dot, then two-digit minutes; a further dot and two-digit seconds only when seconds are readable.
9.48
